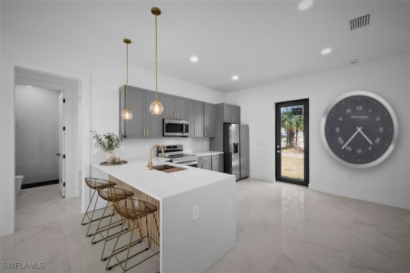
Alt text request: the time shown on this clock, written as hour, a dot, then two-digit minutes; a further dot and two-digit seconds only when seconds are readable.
4.37
